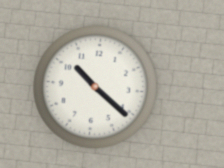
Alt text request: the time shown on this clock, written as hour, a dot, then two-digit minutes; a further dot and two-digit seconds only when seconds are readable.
10.21
